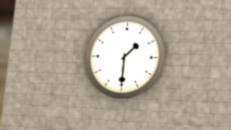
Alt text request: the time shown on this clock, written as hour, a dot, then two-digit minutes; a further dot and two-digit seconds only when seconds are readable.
1.30
